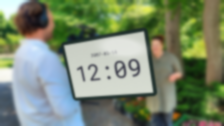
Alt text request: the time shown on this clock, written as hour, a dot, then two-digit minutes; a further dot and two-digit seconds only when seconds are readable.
12.09
